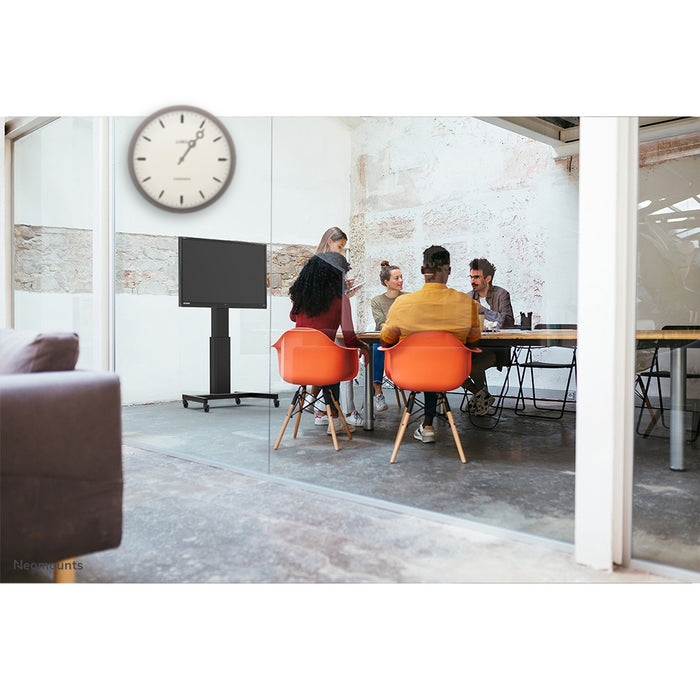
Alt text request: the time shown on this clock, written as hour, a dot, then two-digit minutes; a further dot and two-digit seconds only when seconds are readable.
1.06
